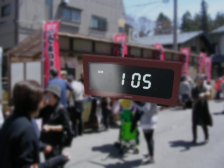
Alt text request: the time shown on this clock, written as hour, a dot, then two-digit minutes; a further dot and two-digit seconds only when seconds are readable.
1.05
